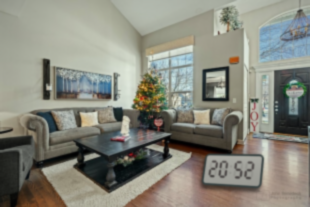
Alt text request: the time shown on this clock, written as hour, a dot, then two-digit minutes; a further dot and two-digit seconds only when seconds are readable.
20.52
